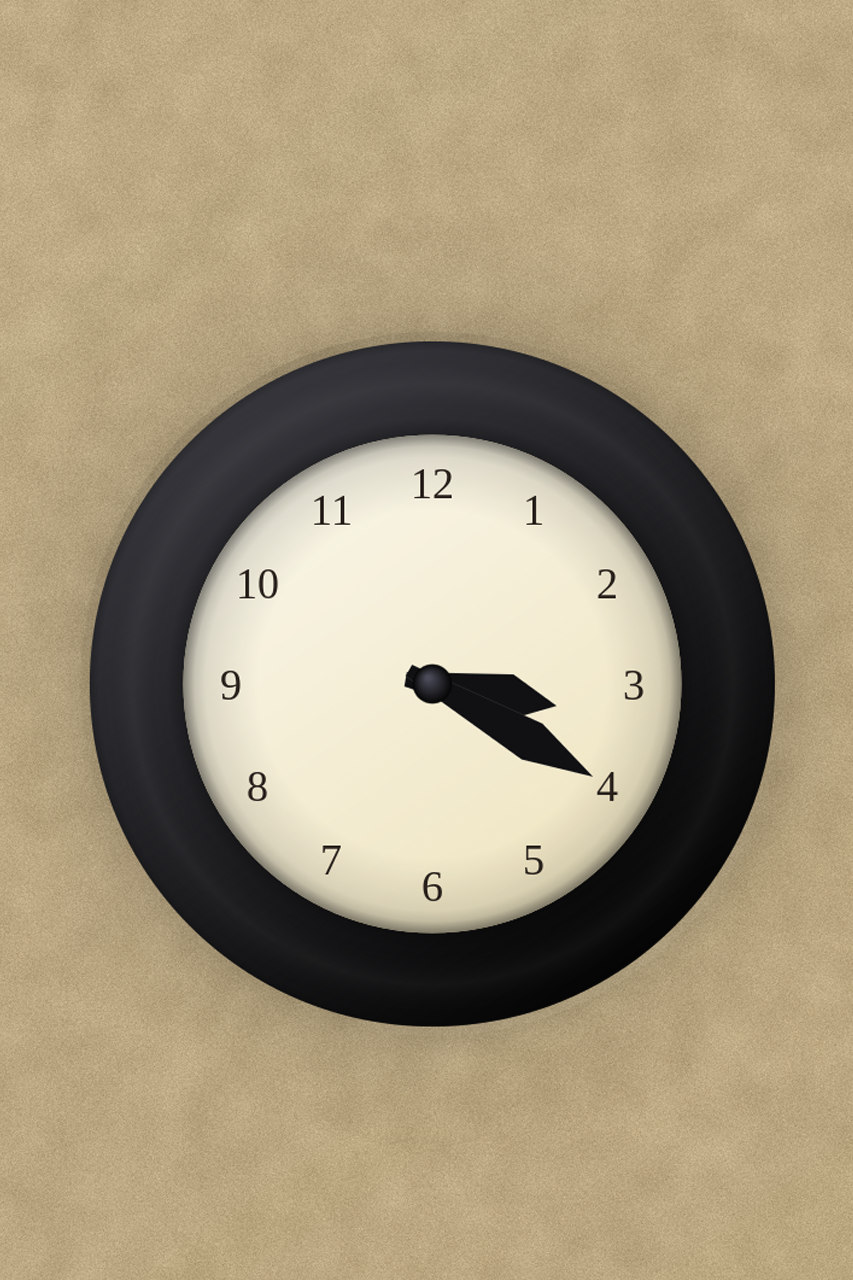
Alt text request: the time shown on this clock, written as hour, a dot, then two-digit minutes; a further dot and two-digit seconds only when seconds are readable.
3.20
